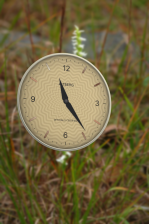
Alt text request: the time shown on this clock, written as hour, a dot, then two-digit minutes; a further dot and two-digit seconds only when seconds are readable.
11.24
